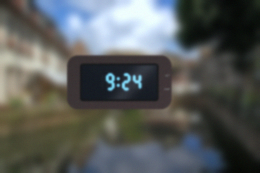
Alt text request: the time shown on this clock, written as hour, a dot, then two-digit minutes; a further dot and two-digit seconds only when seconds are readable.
9.24
